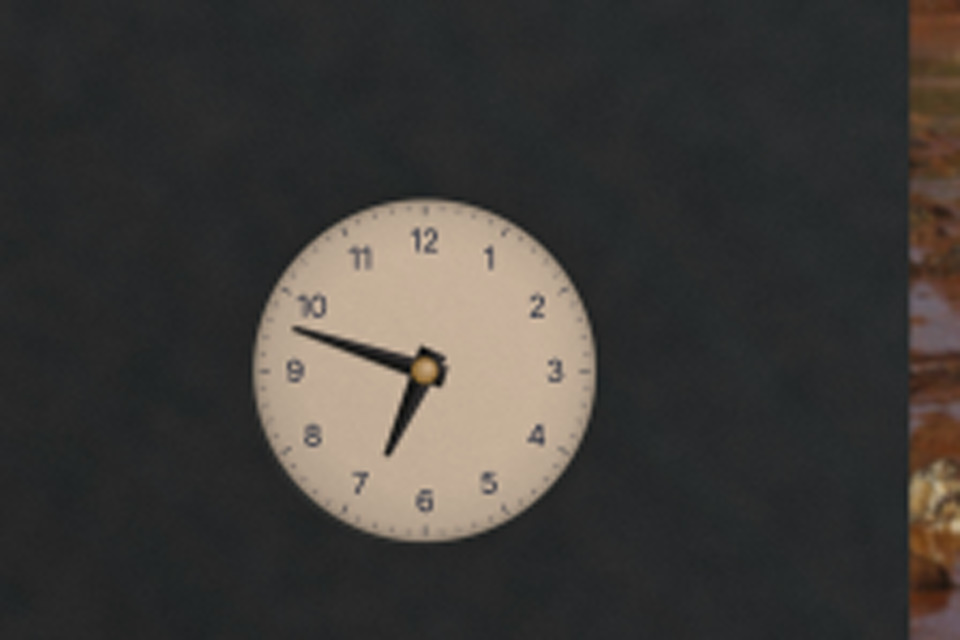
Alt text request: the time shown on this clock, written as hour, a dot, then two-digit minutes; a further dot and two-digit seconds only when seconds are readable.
6.48
